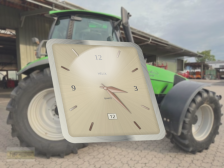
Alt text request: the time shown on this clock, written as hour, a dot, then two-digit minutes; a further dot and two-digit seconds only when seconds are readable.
3.24
